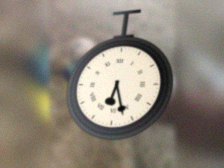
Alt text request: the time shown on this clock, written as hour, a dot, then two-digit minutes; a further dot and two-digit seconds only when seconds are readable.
6.27
